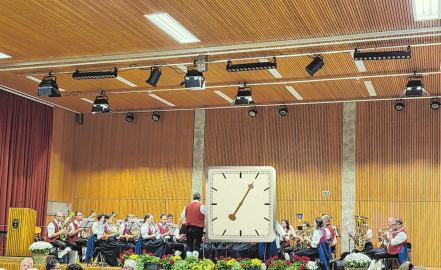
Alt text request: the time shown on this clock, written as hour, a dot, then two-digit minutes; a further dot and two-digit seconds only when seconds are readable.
7.05
